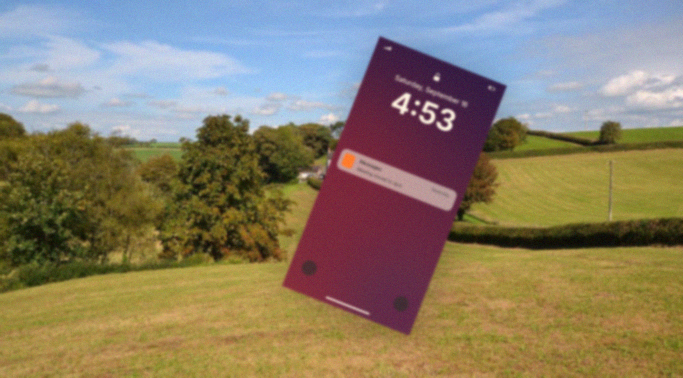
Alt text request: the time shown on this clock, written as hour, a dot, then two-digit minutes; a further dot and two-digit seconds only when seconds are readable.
4.53
